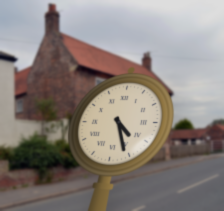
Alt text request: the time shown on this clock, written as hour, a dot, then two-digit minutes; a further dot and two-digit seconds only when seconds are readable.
4.26
